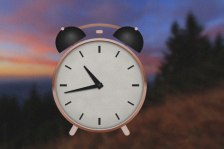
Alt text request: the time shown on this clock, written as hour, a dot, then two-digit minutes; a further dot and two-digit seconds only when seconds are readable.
10.43
